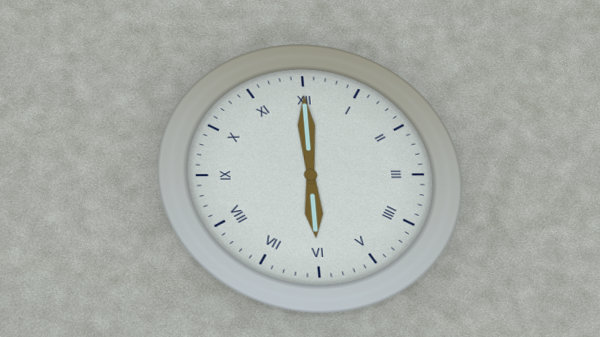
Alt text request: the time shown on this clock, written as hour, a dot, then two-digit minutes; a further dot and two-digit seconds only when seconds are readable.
6.00
